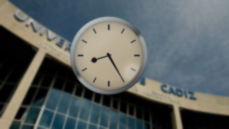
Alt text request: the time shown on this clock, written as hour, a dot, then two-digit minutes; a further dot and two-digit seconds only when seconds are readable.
8.25
